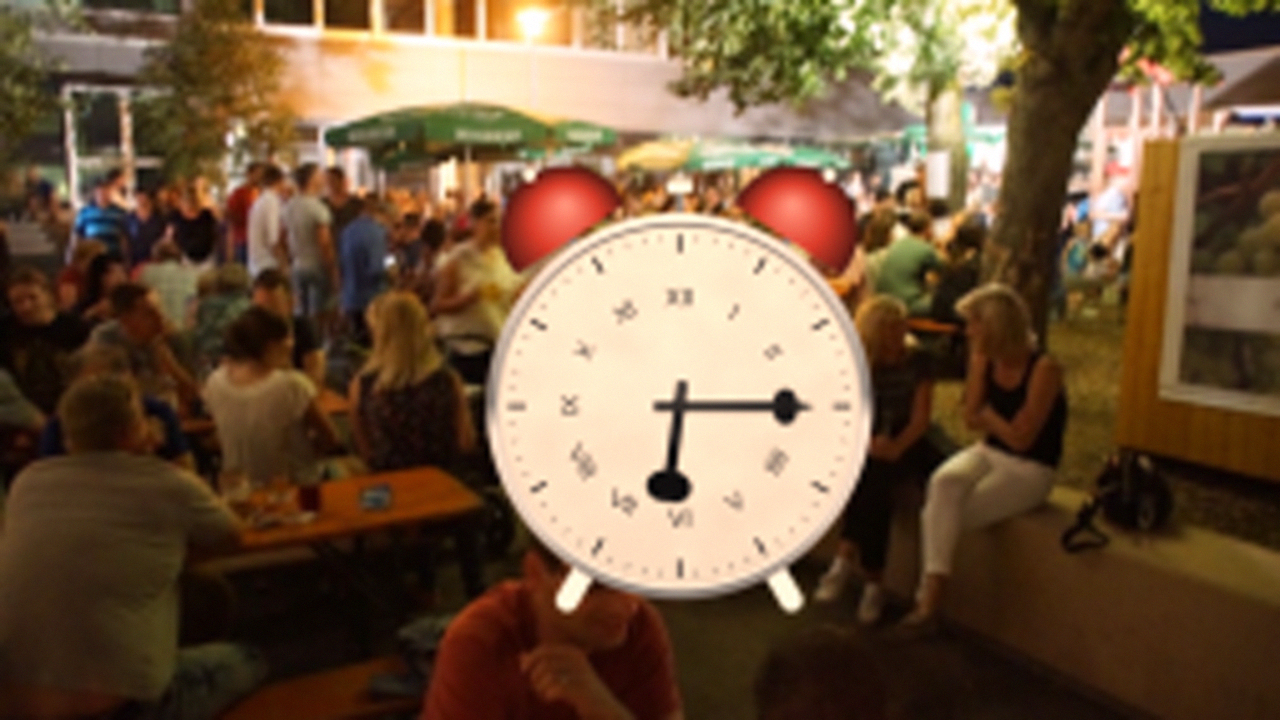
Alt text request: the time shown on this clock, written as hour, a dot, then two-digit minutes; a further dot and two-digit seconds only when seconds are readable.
6.15
